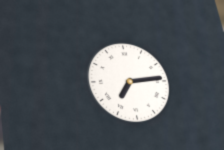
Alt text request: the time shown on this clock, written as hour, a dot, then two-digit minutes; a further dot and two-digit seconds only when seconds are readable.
7.14
